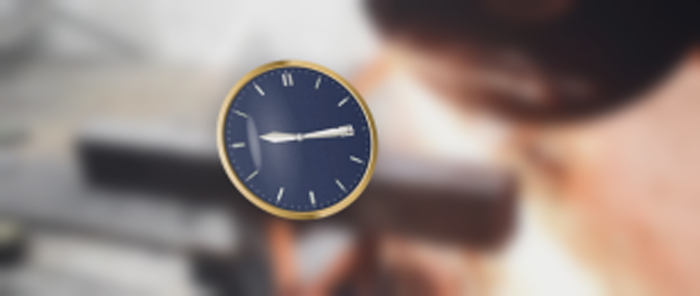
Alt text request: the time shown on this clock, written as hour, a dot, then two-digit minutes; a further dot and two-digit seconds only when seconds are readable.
9.15
